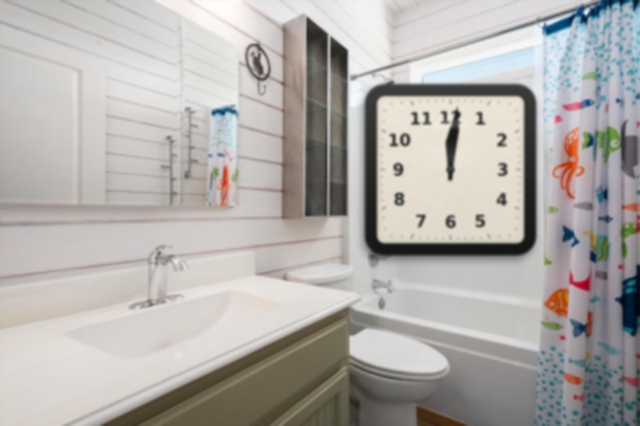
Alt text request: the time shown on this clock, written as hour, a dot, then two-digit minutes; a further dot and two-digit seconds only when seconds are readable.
12.01
